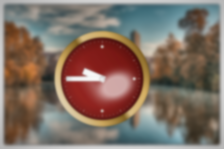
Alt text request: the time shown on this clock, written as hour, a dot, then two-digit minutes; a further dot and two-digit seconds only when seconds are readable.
9.45
